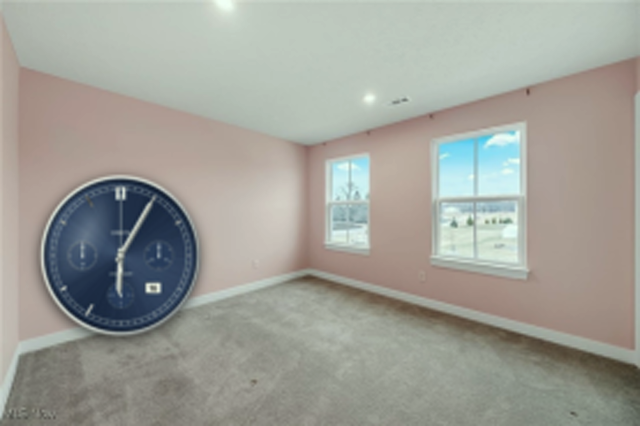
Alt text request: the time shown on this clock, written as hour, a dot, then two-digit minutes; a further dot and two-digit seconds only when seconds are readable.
6.05
